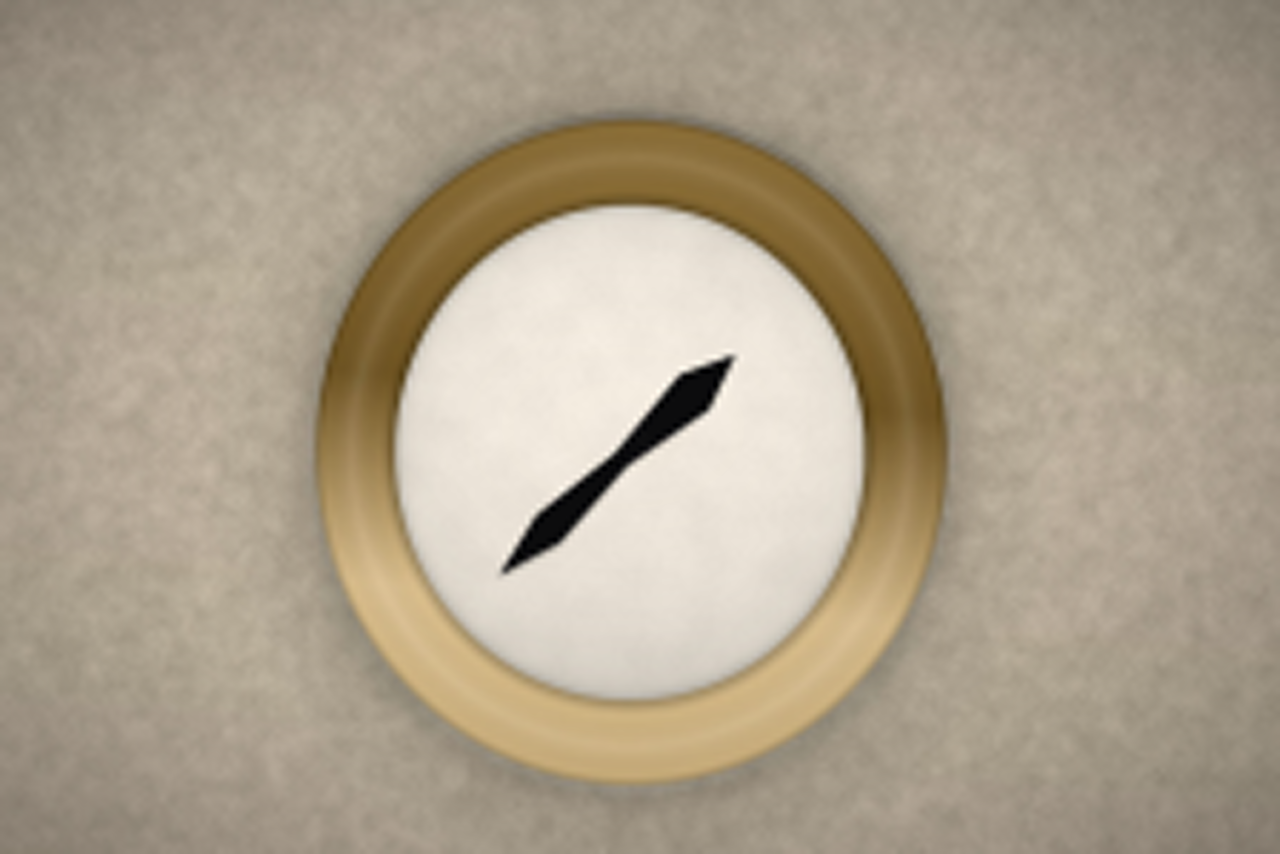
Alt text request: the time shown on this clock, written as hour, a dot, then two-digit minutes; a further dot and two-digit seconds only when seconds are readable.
1.38
